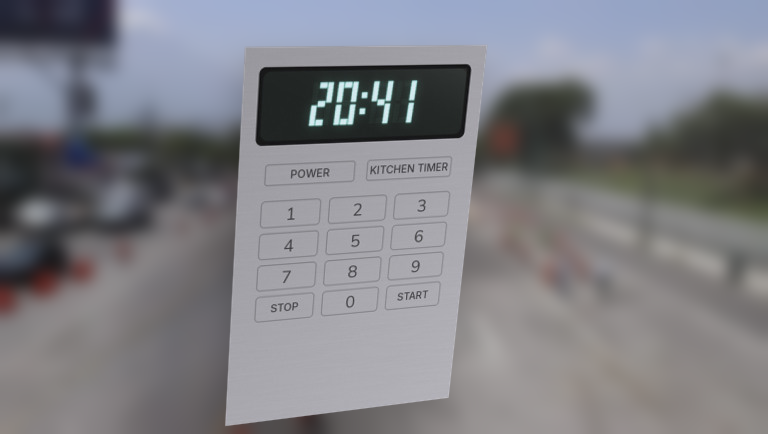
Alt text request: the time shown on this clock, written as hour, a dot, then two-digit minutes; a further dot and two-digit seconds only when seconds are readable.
20.41
